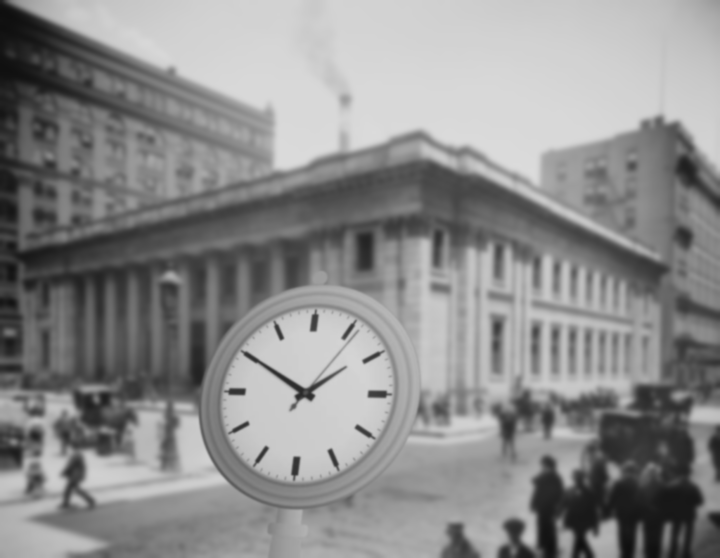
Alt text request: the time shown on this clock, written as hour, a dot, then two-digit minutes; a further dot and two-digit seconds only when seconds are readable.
1.50.06
